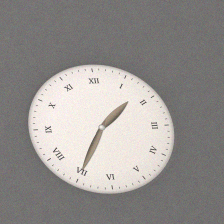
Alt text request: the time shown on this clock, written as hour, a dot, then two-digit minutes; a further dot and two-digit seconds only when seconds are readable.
1.35
